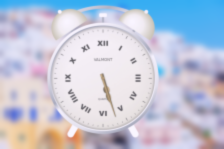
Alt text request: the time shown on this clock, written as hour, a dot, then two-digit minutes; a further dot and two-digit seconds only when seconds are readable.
5.27
